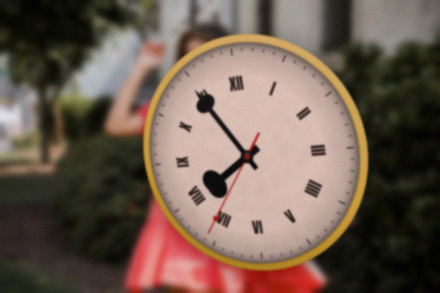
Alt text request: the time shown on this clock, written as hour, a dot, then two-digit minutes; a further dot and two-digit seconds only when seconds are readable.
7.54.36
